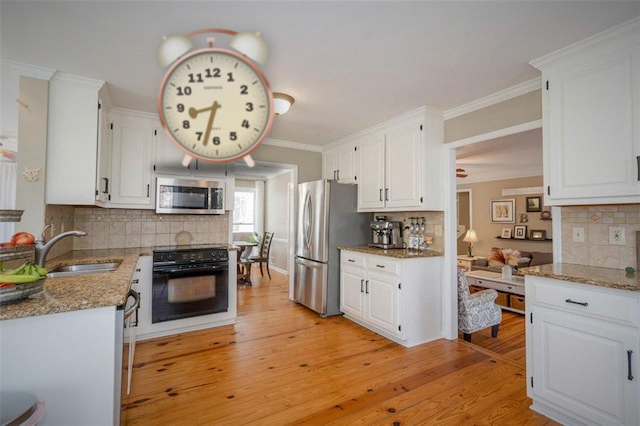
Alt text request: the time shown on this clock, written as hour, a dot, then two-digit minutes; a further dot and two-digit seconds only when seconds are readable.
8.33
